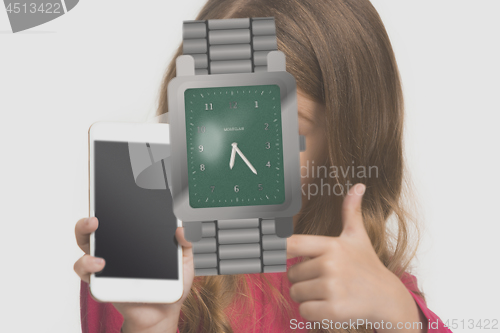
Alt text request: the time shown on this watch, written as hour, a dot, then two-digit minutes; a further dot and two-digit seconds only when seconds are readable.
6.24
